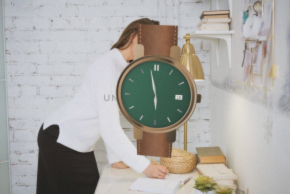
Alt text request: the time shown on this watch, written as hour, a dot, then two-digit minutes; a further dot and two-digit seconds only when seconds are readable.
5.58
